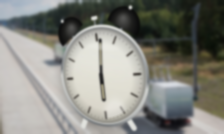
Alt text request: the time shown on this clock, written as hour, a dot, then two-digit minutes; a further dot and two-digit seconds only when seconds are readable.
6.01
